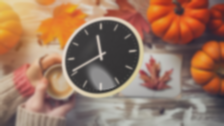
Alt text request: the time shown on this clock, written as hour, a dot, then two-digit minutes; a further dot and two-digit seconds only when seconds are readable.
11.41
